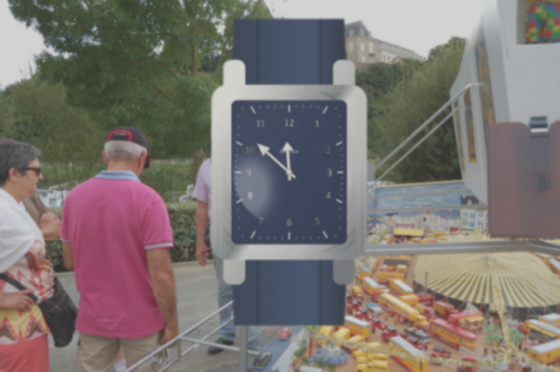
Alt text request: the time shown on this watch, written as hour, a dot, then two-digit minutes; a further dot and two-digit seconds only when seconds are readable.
11.52
